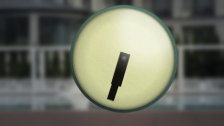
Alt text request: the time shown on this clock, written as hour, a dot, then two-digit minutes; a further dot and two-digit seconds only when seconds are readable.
6.33
